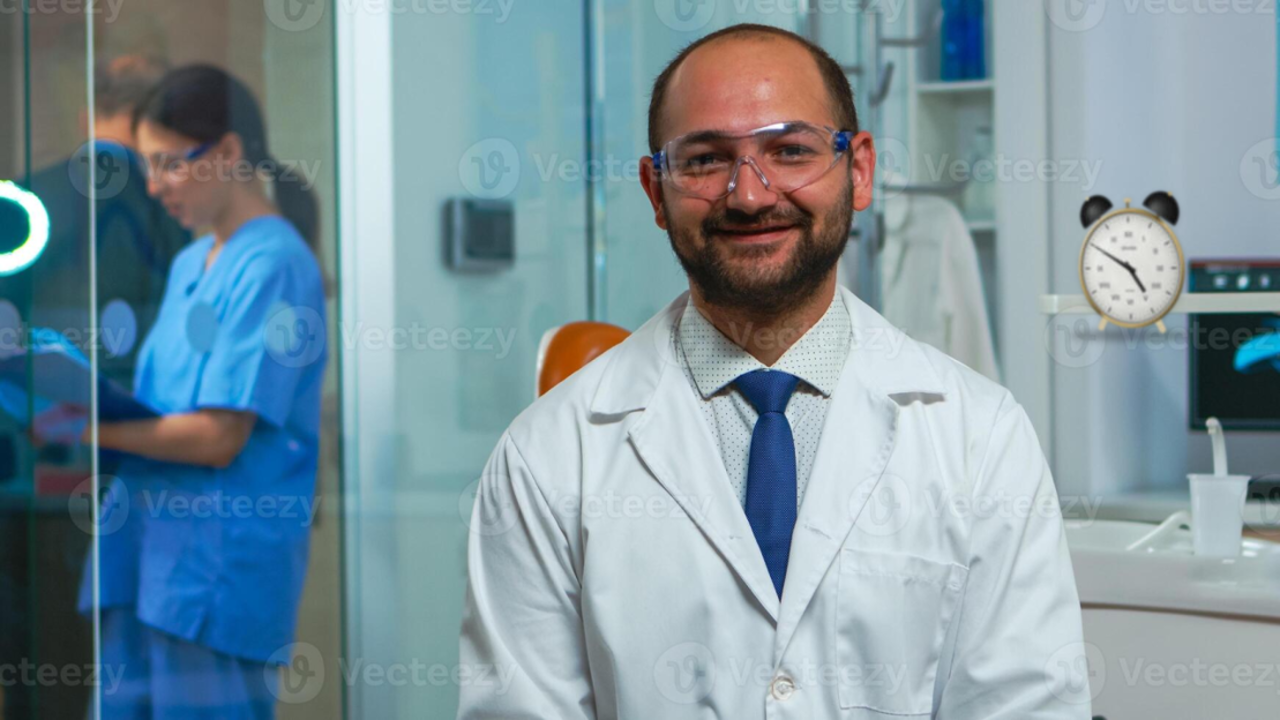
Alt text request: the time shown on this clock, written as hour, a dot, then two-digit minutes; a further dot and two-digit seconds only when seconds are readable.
4.50
